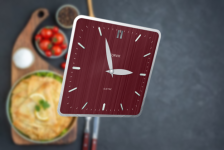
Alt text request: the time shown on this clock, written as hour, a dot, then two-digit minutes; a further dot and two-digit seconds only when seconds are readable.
2.56
